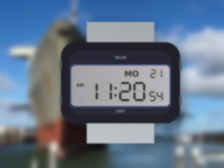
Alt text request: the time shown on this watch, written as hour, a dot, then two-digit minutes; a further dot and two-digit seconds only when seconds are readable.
11.20.54
